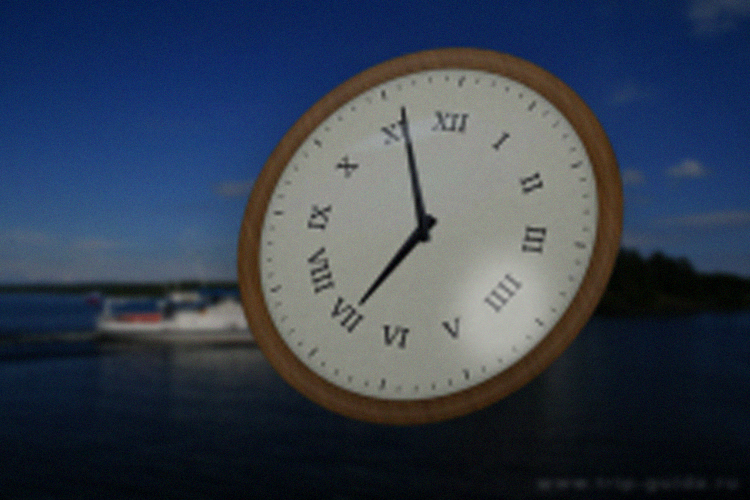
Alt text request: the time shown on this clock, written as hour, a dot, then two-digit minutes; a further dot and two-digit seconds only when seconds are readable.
6.56
